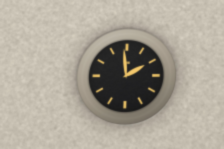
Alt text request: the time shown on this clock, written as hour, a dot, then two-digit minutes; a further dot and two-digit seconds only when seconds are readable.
1.59
